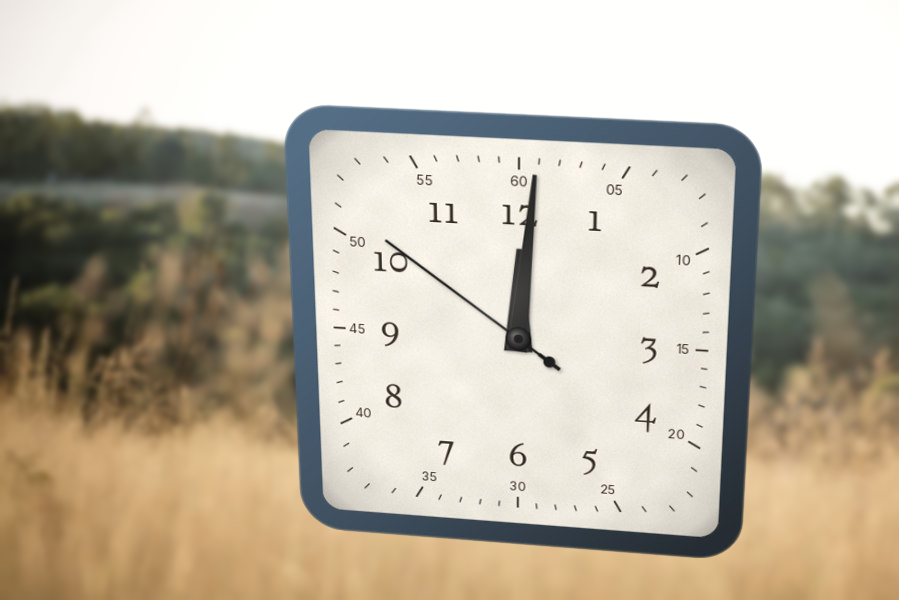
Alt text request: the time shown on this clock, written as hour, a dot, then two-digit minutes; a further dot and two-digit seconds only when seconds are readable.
12.00.51
